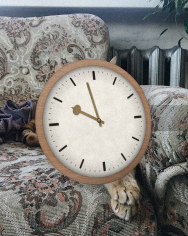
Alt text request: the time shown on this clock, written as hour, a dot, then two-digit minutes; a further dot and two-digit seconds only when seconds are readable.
9.58
